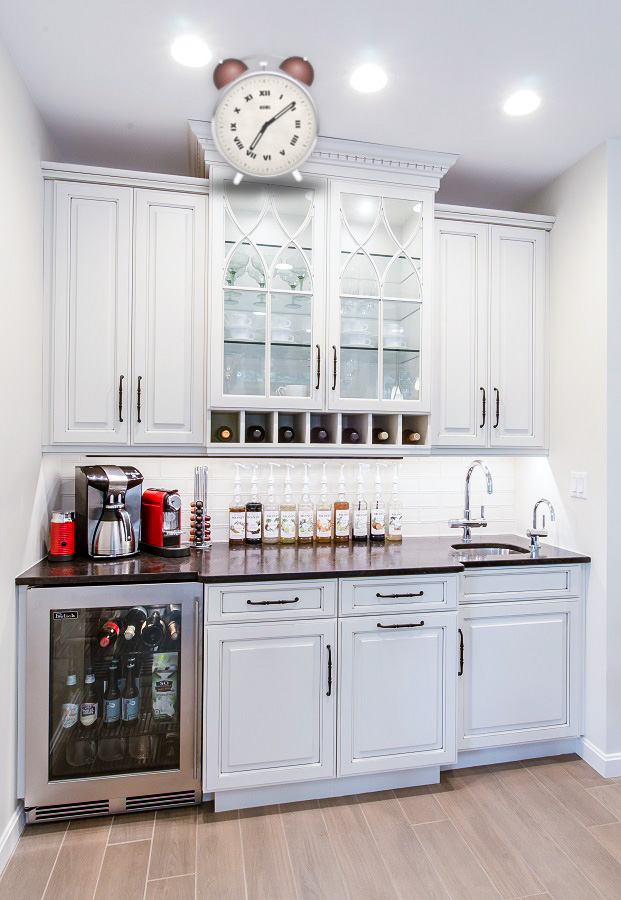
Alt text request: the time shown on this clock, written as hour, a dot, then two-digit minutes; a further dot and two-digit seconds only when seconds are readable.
7.09
